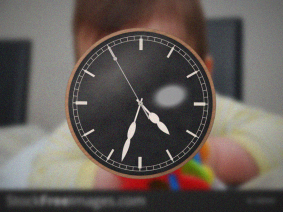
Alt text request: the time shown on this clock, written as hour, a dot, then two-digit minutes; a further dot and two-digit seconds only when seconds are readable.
4.32.55
